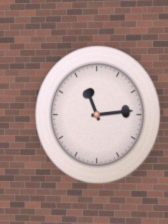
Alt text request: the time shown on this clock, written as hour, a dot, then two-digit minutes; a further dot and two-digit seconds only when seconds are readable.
11.14
